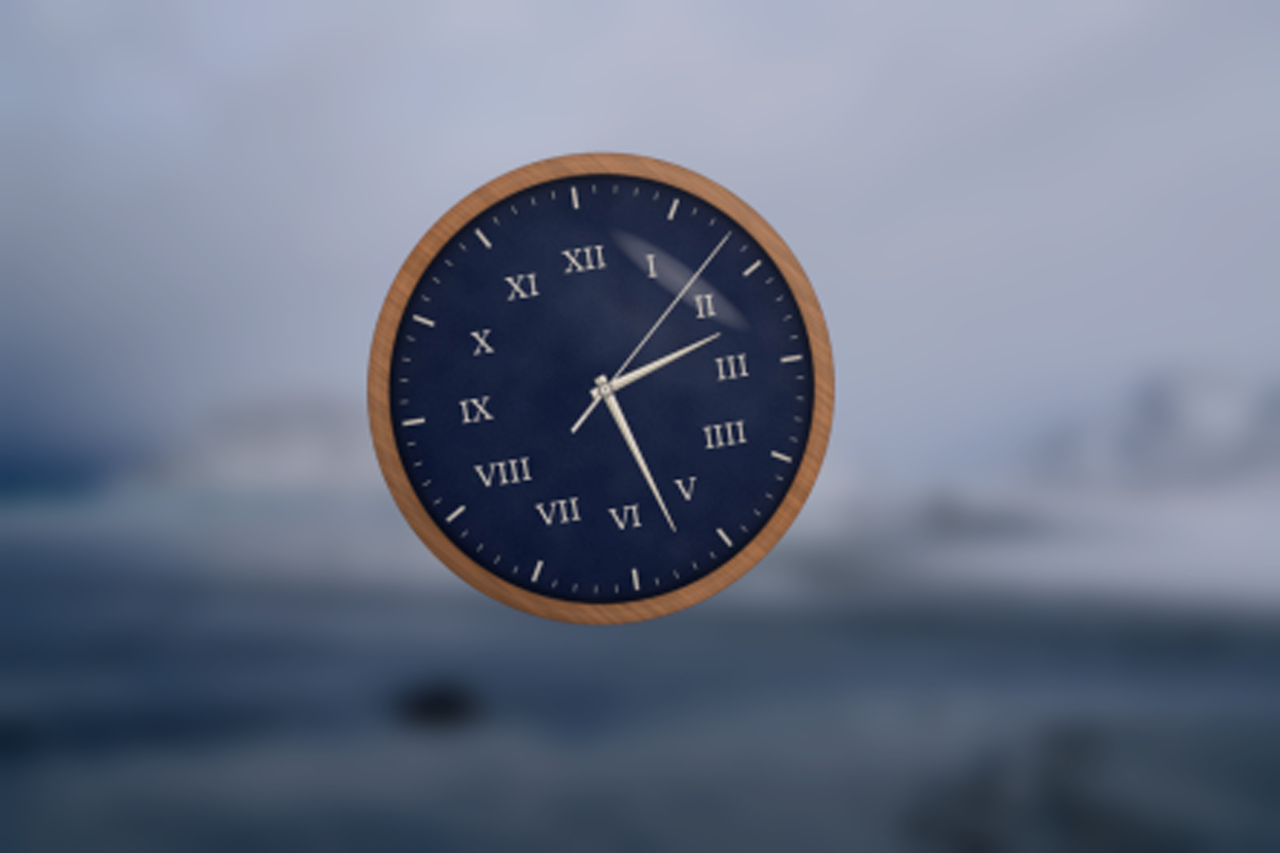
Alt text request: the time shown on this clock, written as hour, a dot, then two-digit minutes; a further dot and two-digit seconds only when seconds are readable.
2.27.08
